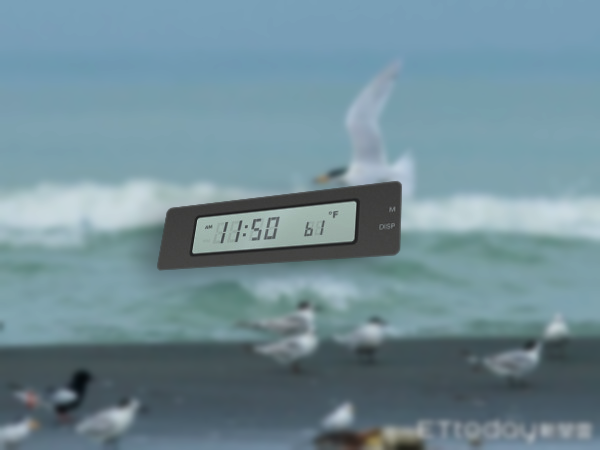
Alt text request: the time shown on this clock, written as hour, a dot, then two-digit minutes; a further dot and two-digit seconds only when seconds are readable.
11.50
